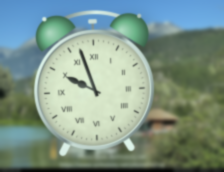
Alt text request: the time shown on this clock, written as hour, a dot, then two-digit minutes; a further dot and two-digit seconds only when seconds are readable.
9.57
